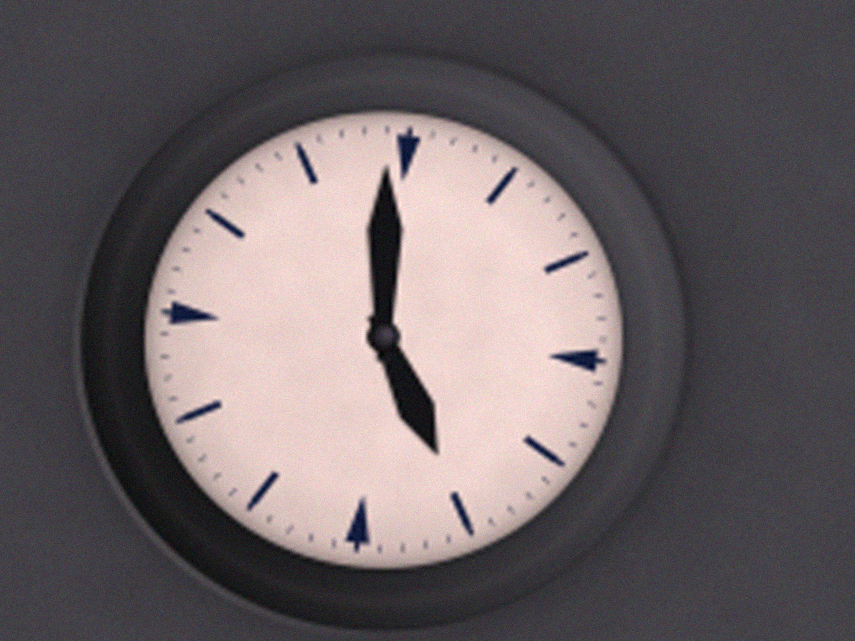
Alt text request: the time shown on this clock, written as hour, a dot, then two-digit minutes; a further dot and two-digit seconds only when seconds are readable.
4.59
